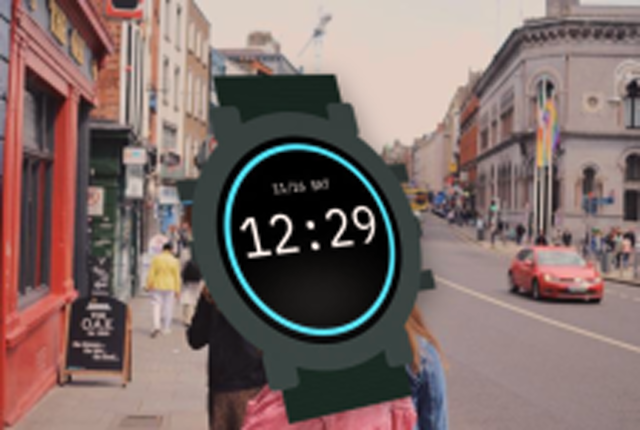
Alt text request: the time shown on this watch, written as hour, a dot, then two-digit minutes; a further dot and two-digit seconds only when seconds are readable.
12.29
